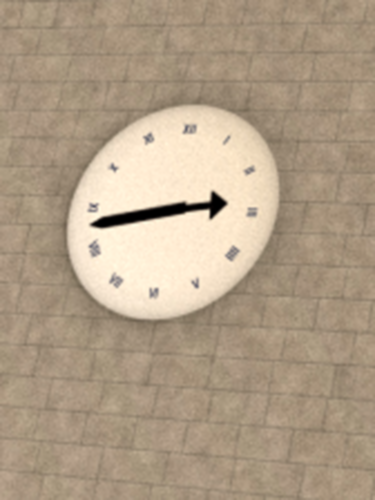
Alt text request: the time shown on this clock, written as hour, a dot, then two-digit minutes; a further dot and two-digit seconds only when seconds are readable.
2.43
